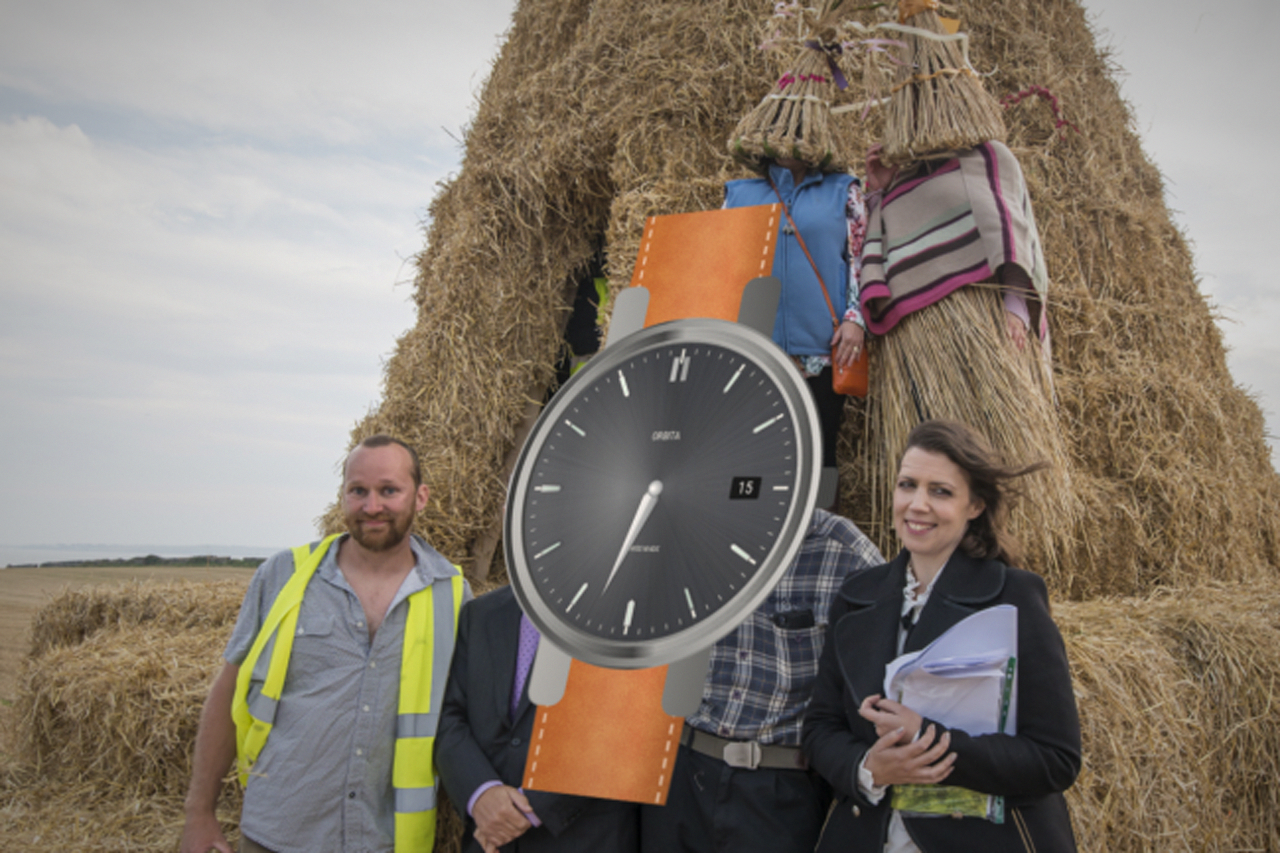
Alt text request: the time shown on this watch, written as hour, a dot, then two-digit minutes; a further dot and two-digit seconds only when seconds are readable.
6.33
